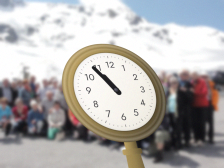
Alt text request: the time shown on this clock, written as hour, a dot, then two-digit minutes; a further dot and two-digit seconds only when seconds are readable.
10.54
